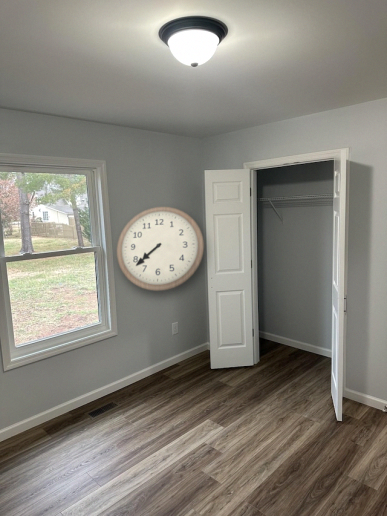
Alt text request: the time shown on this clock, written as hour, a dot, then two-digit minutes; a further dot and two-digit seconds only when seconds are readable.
7.38
